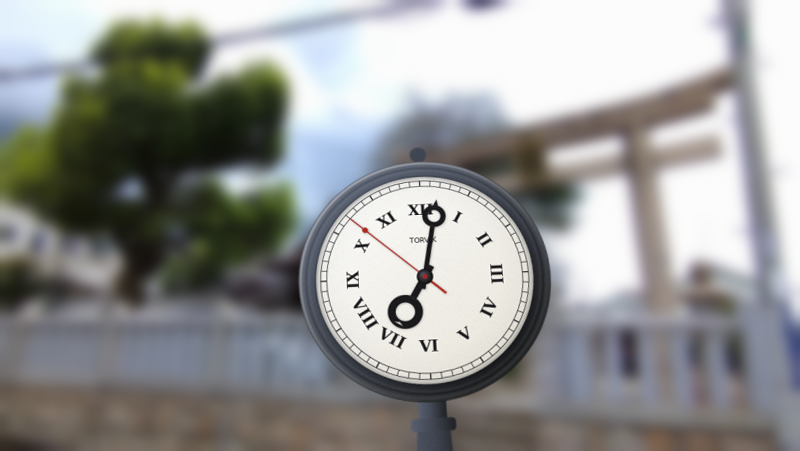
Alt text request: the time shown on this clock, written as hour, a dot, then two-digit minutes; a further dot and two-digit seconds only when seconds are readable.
7.01.52
